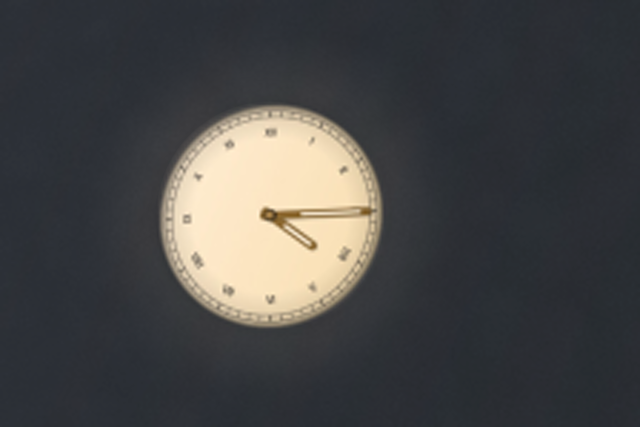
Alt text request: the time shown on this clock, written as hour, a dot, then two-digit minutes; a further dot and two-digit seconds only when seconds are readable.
4.15
